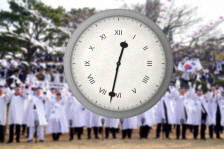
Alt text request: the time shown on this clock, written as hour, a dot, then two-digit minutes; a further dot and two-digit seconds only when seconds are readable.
12.32
